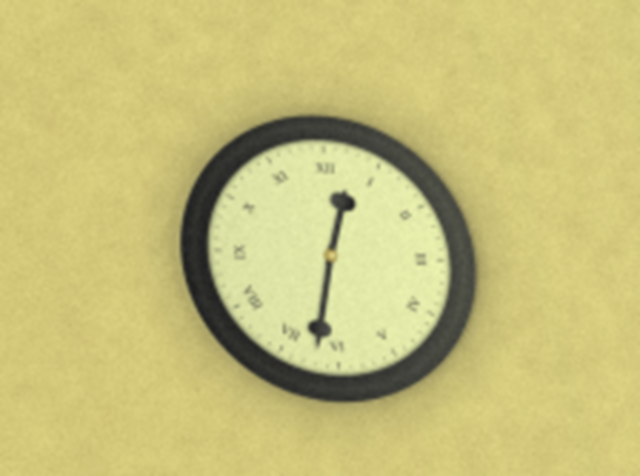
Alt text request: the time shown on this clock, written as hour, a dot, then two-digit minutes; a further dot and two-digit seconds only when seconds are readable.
12.32
